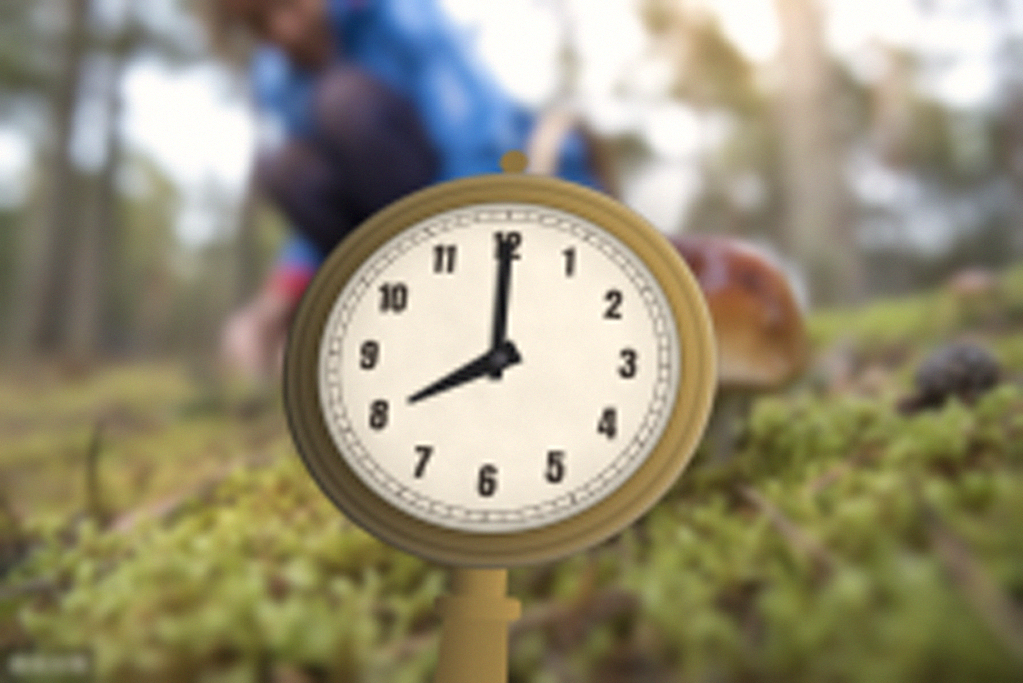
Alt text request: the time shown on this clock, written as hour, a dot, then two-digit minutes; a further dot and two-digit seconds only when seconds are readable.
8.00
